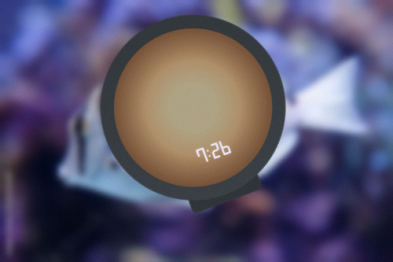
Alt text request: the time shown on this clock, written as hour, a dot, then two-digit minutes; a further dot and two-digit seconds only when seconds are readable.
7.26
